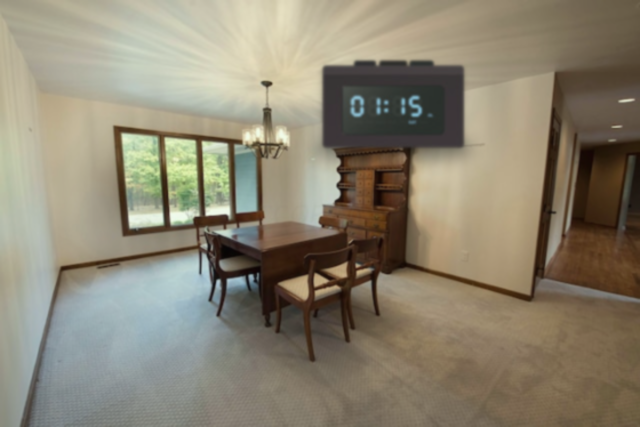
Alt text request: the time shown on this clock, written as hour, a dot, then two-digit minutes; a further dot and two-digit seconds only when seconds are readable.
1.15
